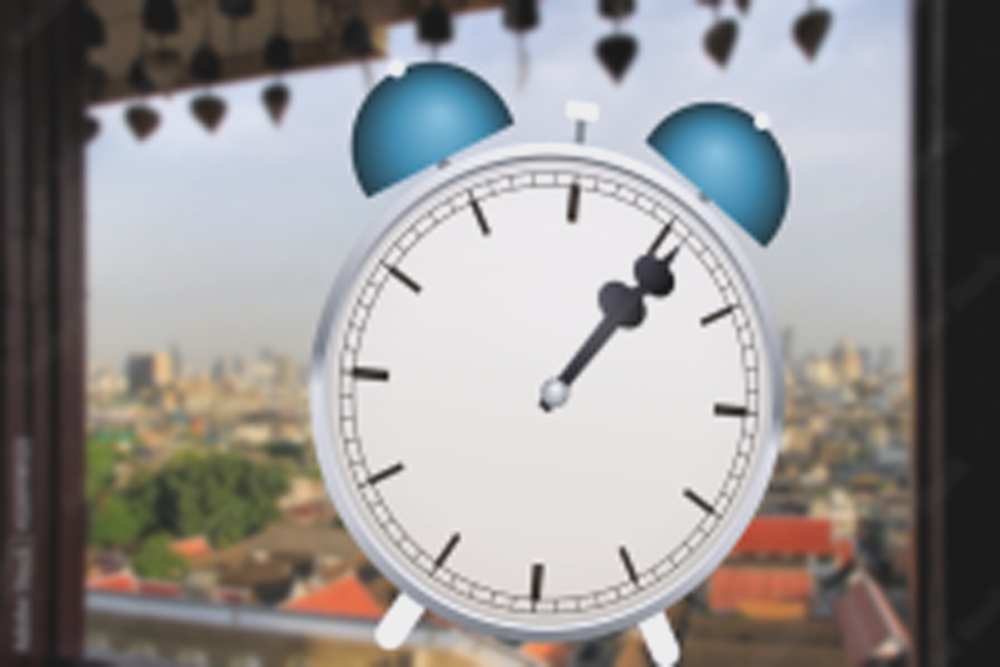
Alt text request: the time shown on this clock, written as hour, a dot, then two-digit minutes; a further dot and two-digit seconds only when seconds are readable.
1.06
